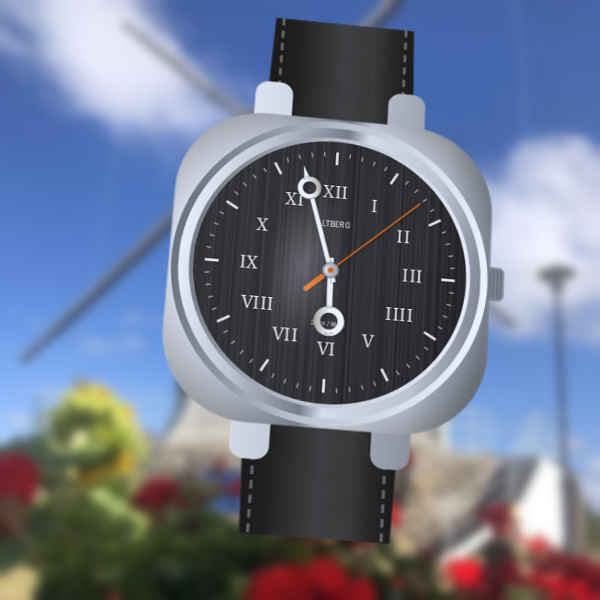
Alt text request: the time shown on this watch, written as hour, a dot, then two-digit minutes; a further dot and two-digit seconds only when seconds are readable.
5.57.08
